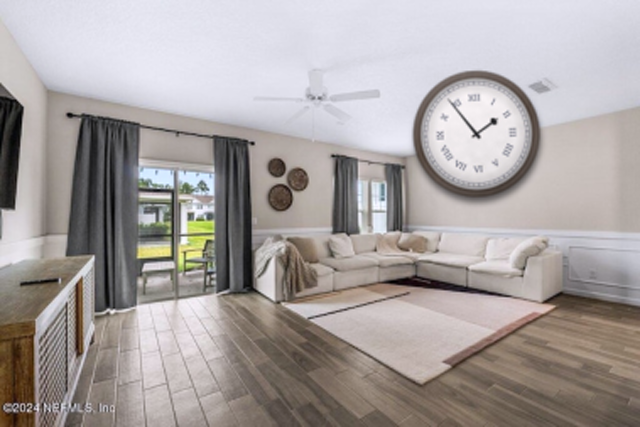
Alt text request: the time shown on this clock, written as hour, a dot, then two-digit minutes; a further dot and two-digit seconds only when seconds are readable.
1.54
